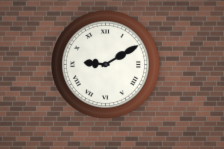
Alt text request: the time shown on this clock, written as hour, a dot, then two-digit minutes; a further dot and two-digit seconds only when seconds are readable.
9.10
